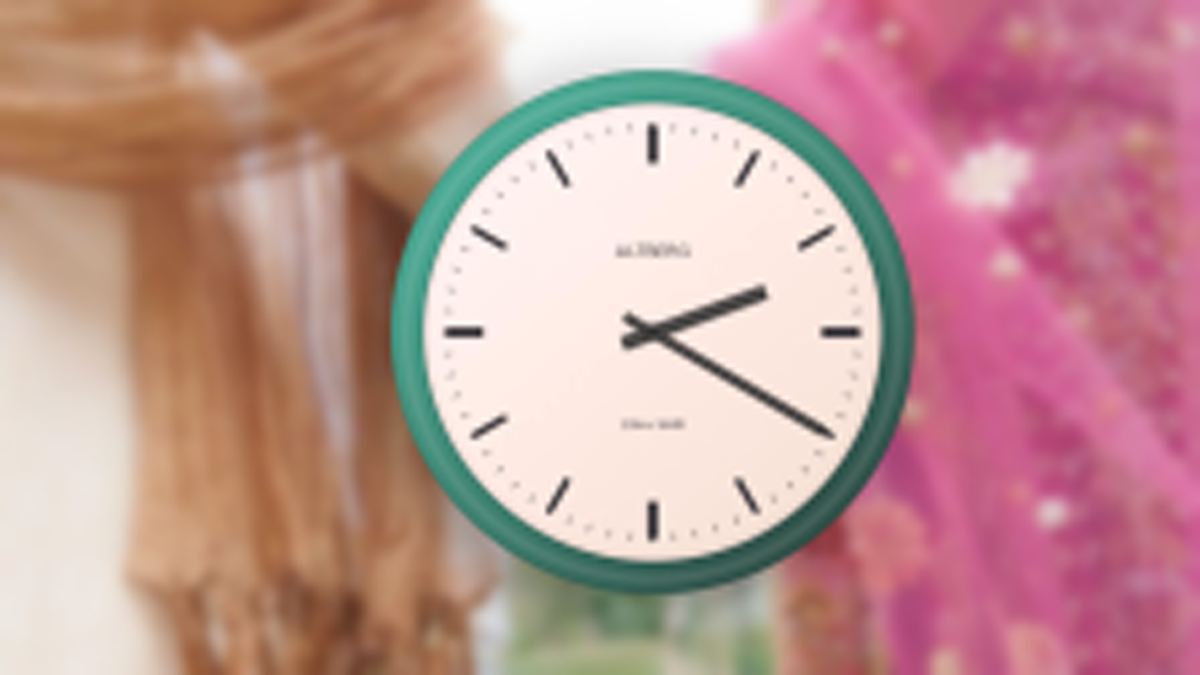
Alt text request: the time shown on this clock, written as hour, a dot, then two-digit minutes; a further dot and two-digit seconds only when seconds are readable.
2.20
